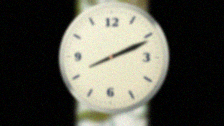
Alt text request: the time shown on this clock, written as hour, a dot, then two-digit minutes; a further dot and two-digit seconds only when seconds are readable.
8.11
